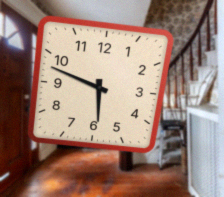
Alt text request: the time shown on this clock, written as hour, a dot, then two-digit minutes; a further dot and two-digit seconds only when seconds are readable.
5.48
